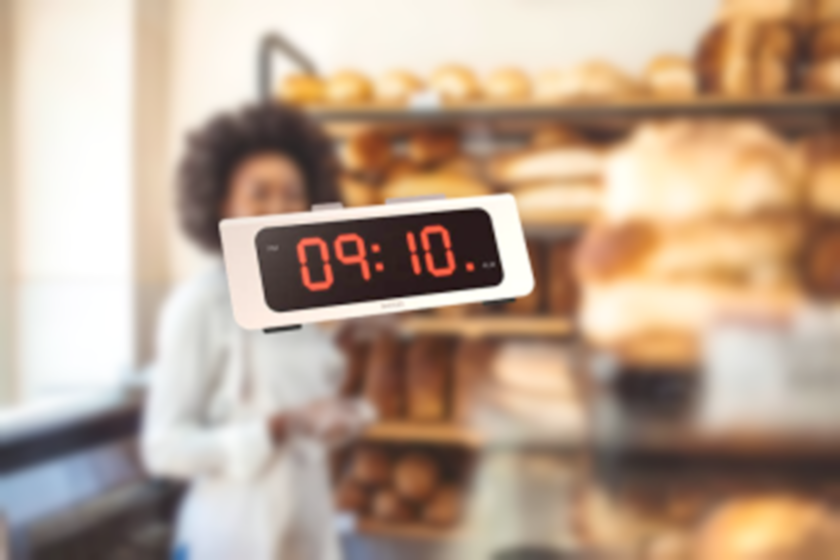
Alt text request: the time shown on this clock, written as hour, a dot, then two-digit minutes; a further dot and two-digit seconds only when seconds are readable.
9.10
